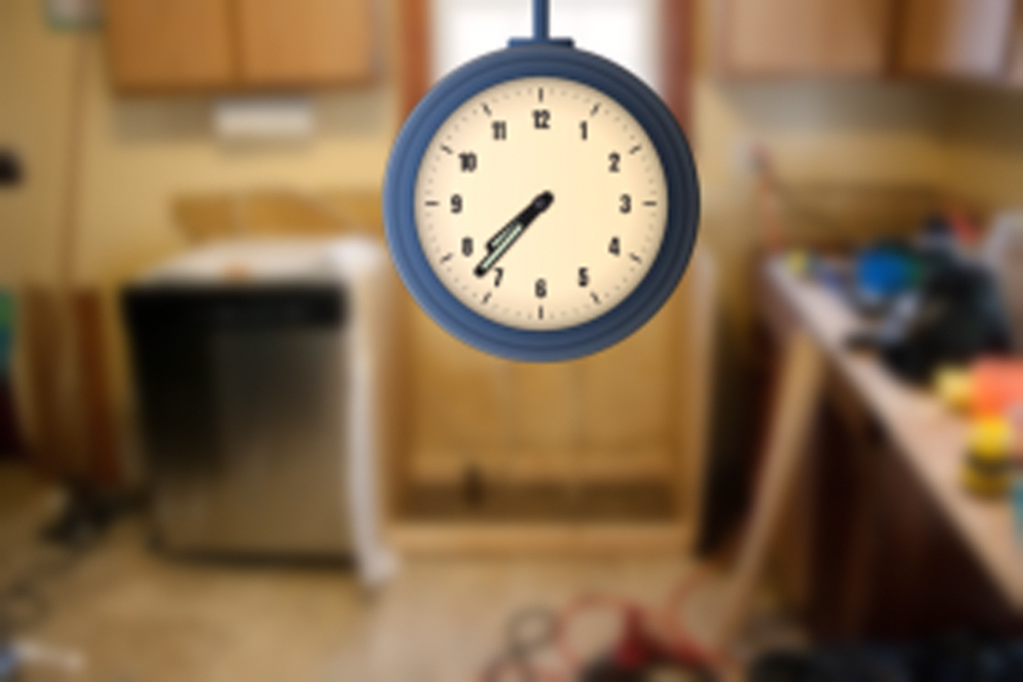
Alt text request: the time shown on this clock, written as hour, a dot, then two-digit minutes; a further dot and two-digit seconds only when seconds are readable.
7.37
